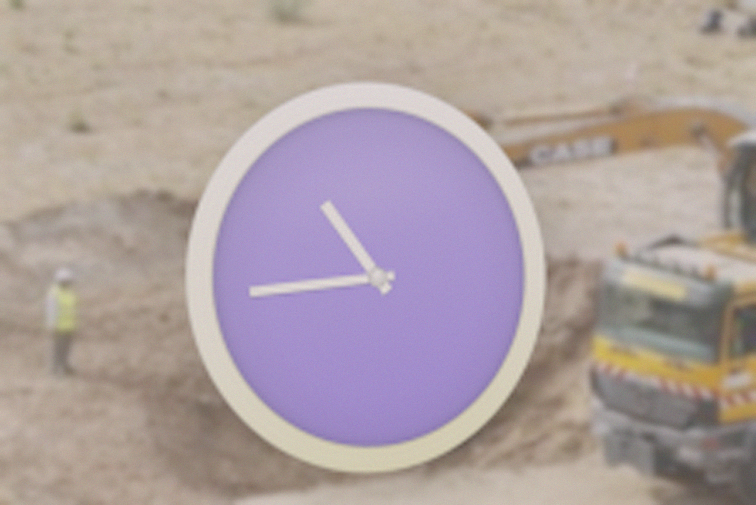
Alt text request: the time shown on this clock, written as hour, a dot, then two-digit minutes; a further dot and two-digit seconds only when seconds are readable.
10.44
